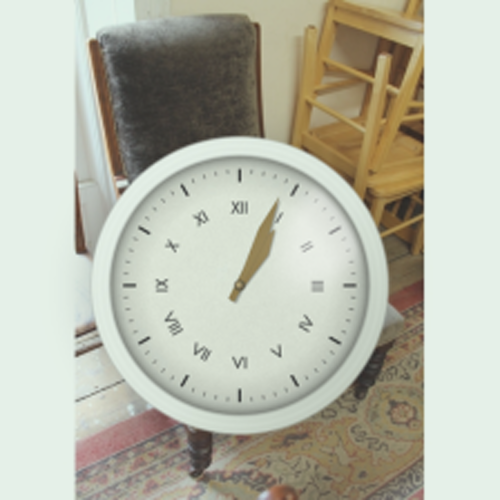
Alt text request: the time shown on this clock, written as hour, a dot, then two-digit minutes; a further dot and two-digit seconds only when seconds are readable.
1.04
